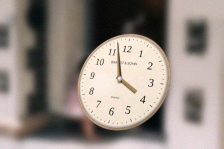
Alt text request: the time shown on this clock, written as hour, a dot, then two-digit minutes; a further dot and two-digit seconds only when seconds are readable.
3.57
